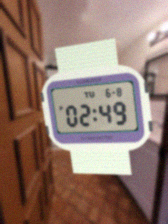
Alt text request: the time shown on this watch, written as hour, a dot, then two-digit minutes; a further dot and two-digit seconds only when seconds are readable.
2.49
